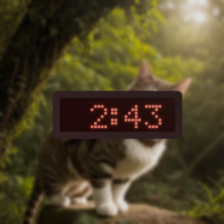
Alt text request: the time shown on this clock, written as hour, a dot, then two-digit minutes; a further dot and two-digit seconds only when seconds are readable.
2.43
